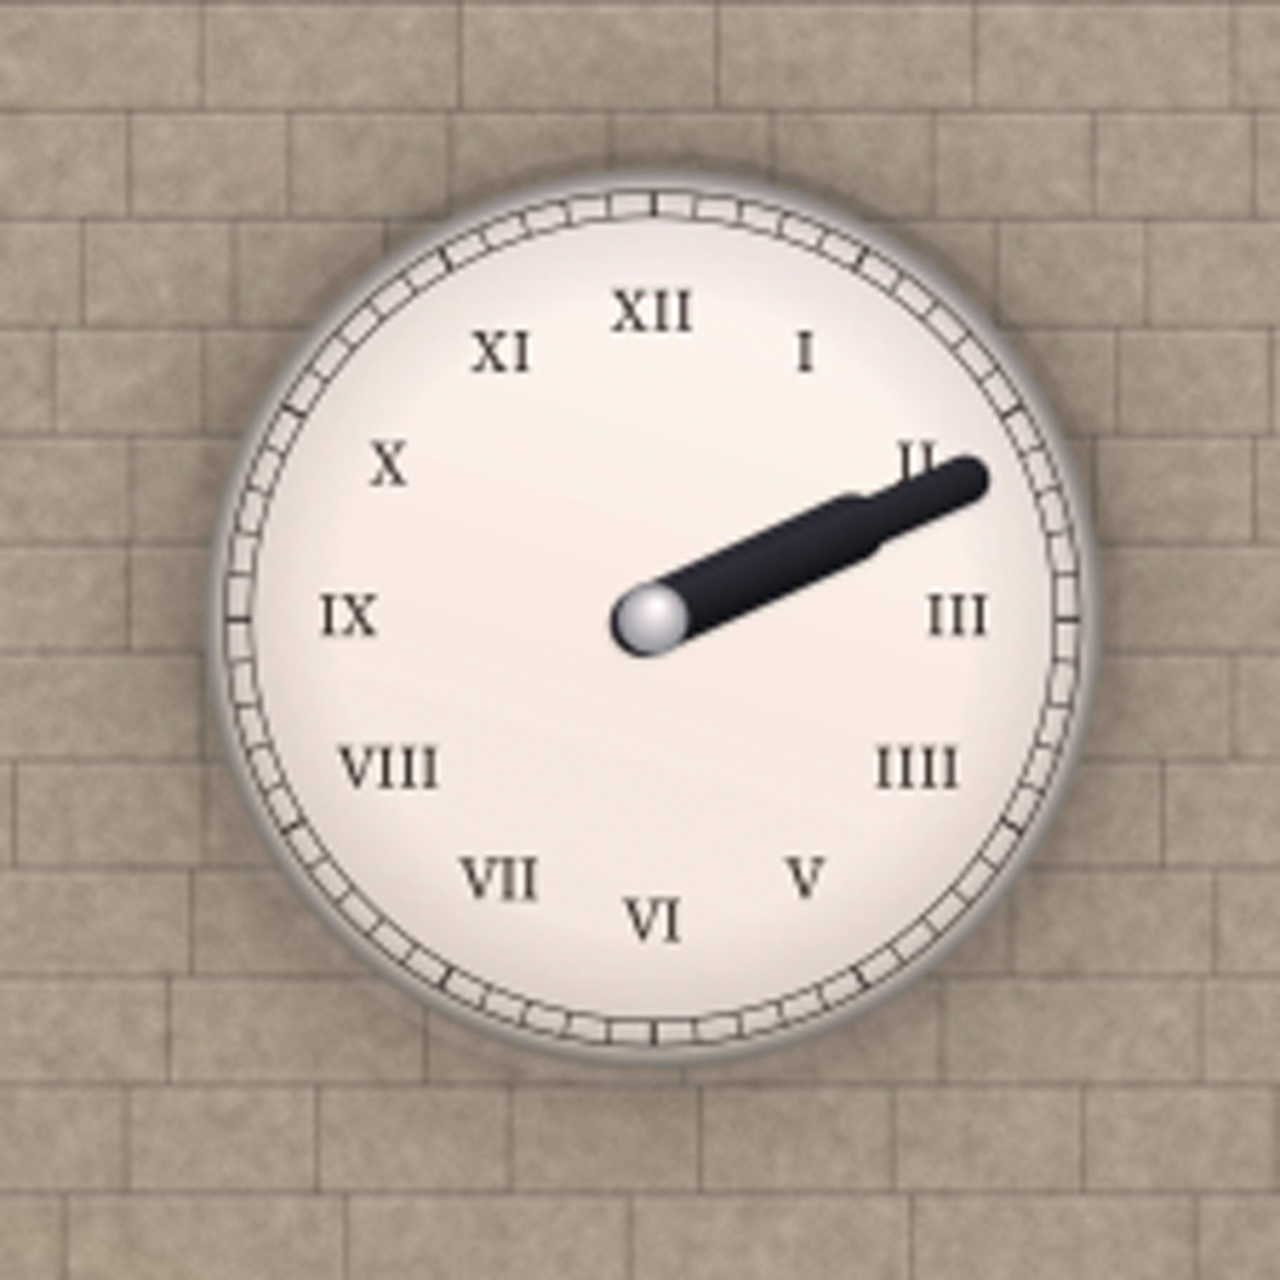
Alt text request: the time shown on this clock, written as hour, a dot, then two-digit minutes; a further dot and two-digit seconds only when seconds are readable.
2.11
